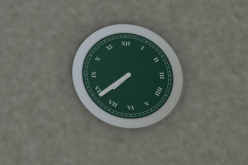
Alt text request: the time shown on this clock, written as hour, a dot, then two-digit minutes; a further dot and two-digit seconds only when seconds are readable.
7.39
